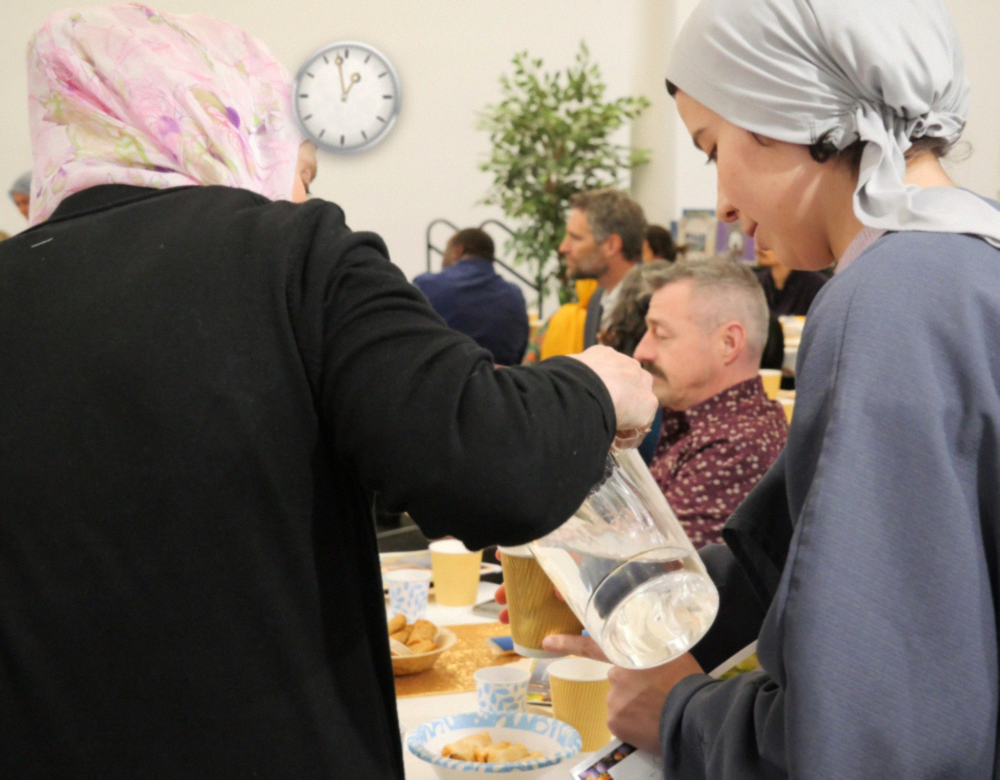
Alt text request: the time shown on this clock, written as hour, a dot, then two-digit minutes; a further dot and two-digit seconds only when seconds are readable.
12.58
